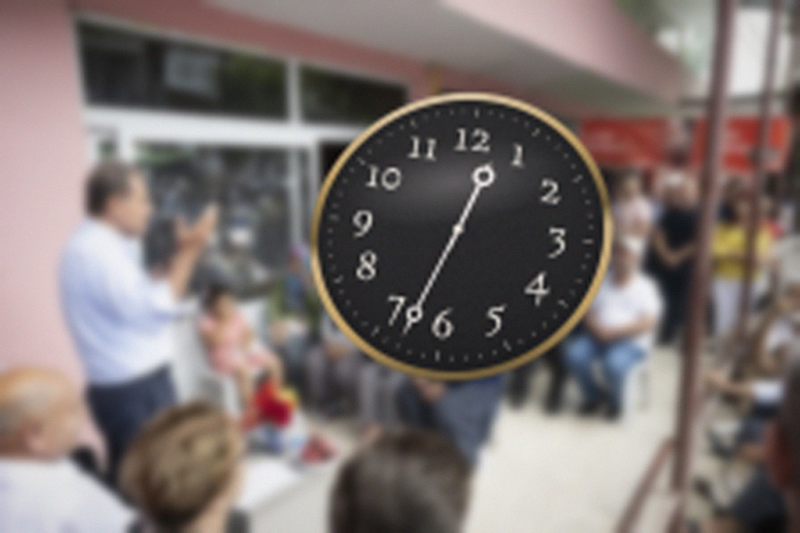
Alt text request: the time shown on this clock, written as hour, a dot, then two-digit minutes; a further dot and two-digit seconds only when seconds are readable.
12.33
